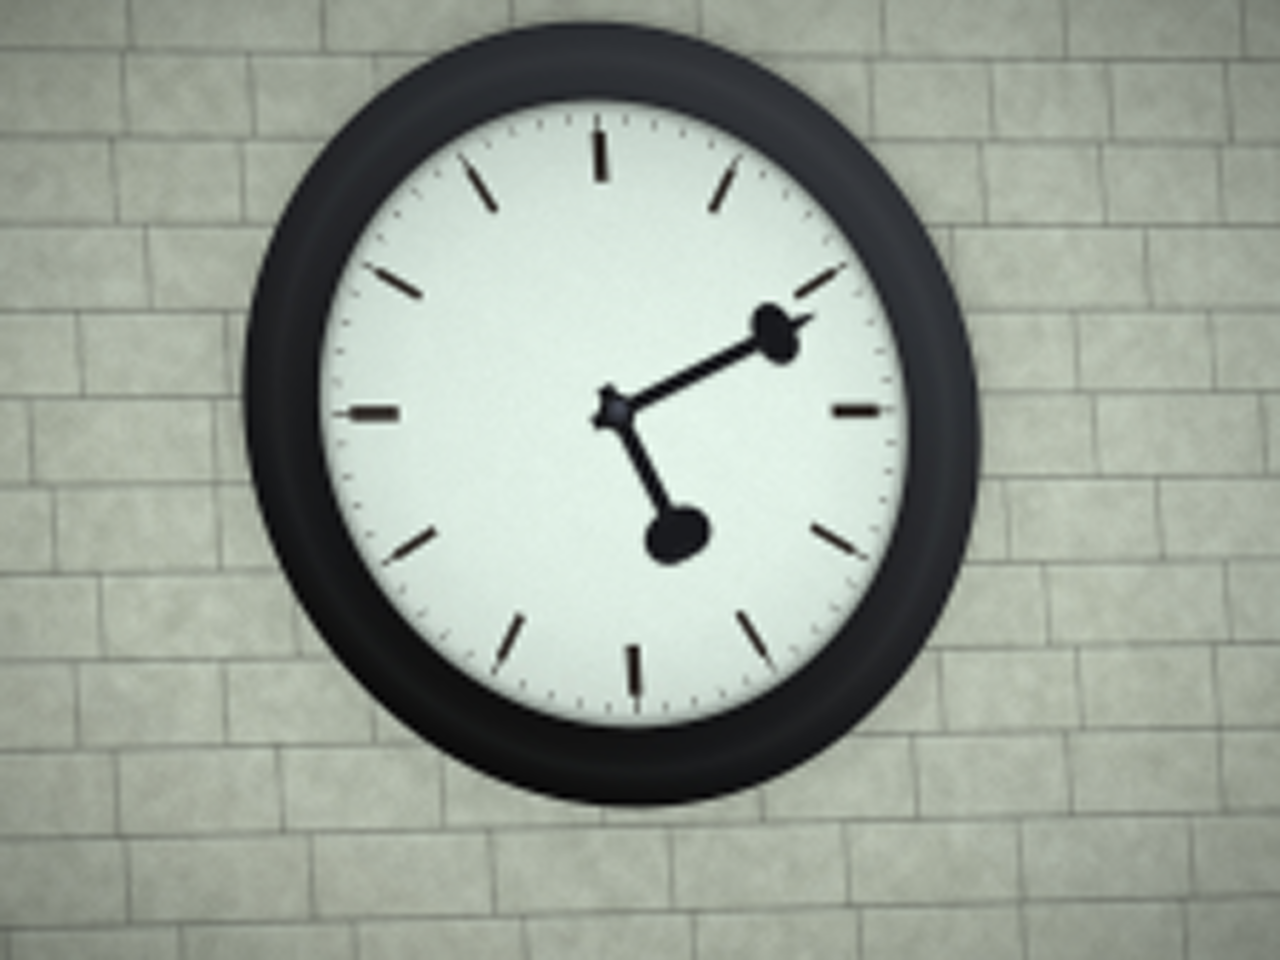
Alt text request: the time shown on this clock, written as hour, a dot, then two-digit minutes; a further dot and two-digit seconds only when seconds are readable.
5.11
